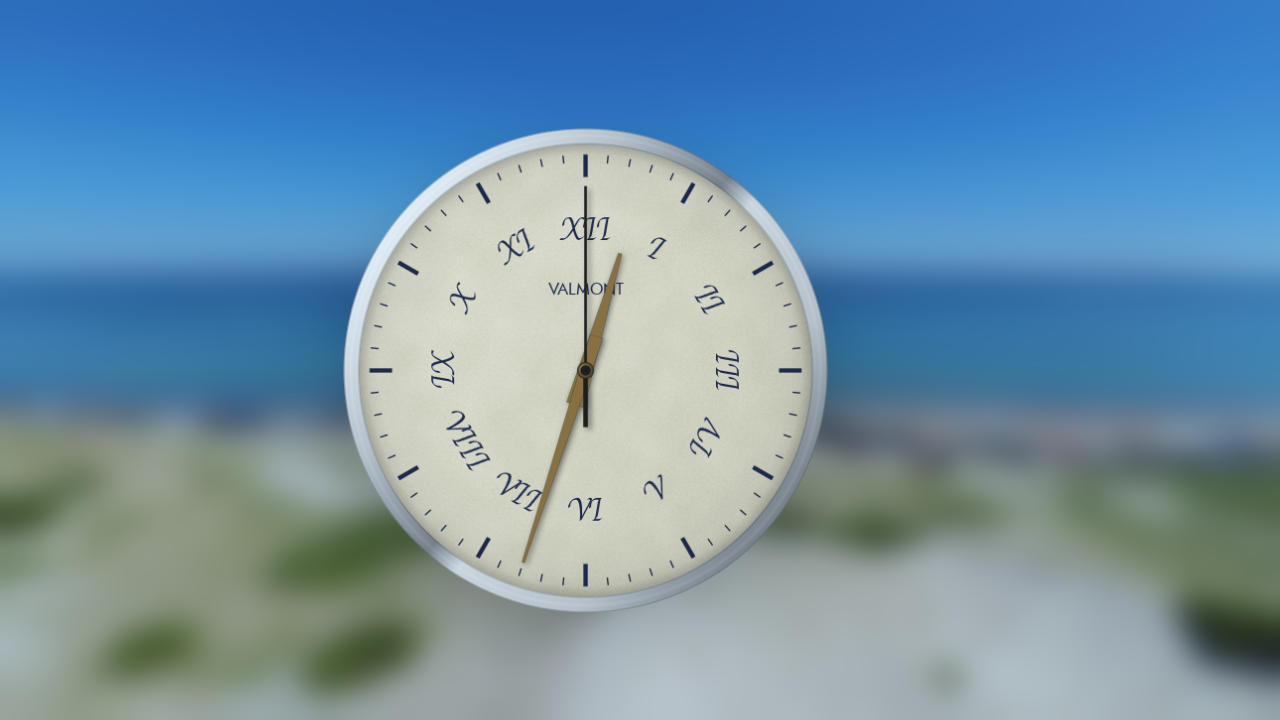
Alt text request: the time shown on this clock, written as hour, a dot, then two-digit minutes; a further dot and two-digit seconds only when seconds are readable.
12.33.00
